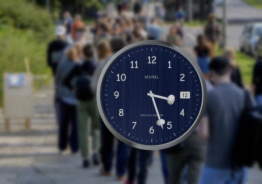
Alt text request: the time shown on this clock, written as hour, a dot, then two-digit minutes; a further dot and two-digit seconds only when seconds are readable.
3.27
